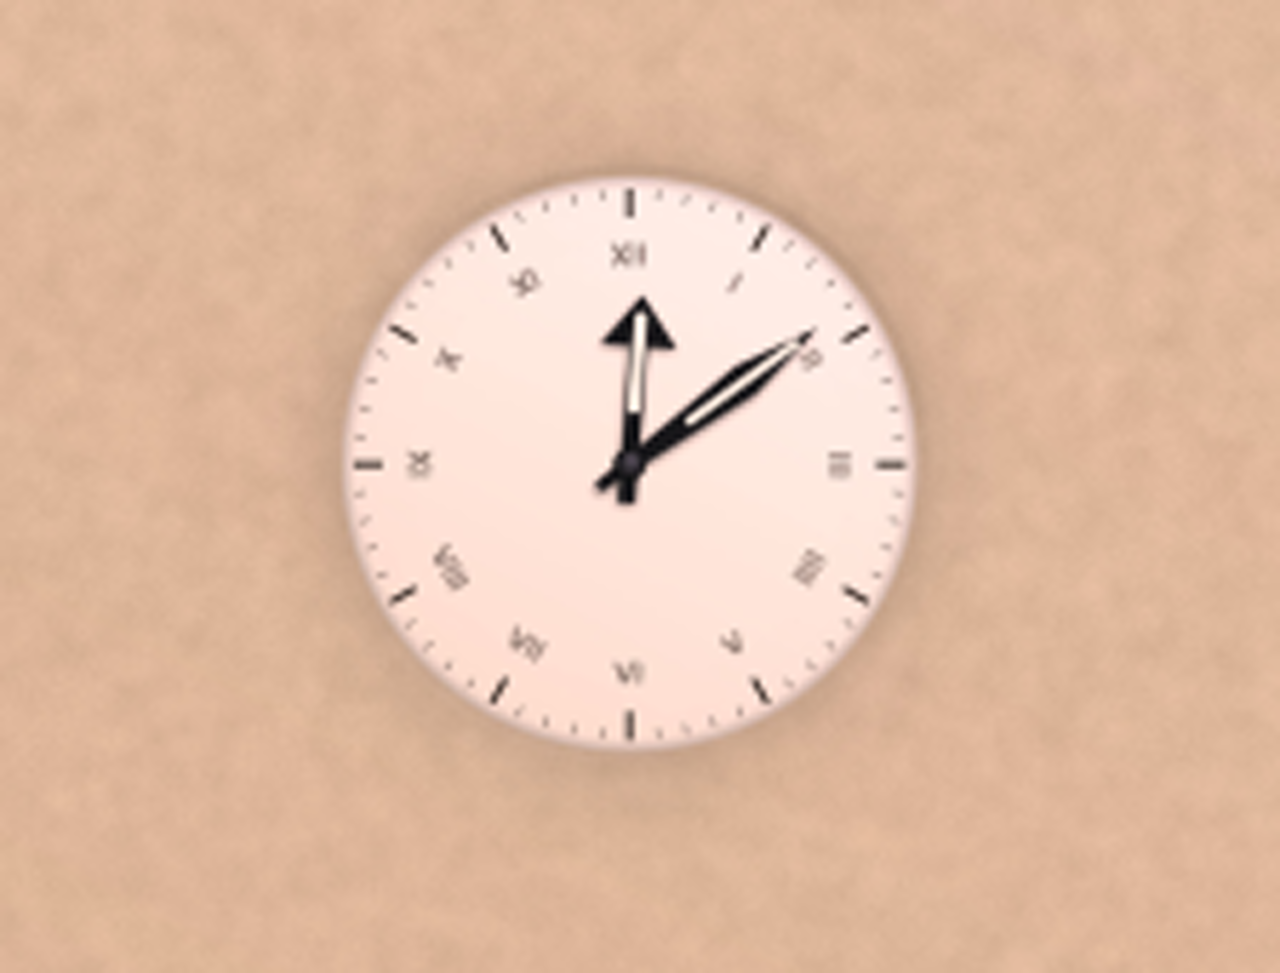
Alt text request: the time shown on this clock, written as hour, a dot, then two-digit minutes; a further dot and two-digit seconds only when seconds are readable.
12.09
